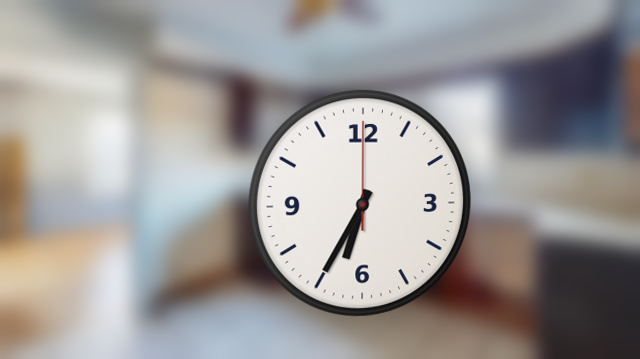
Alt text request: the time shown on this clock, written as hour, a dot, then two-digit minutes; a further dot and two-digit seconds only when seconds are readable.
6.35.00
